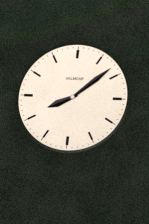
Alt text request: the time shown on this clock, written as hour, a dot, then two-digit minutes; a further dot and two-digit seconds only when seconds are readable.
8.08
